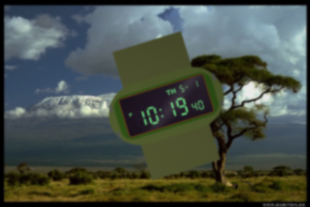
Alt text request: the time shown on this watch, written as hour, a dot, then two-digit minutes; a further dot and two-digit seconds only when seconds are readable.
10.19
